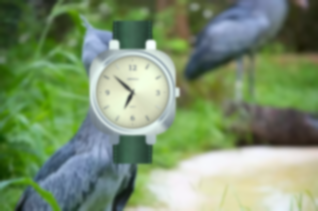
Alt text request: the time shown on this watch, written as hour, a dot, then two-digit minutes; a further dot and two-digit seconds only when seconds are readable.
6.52
